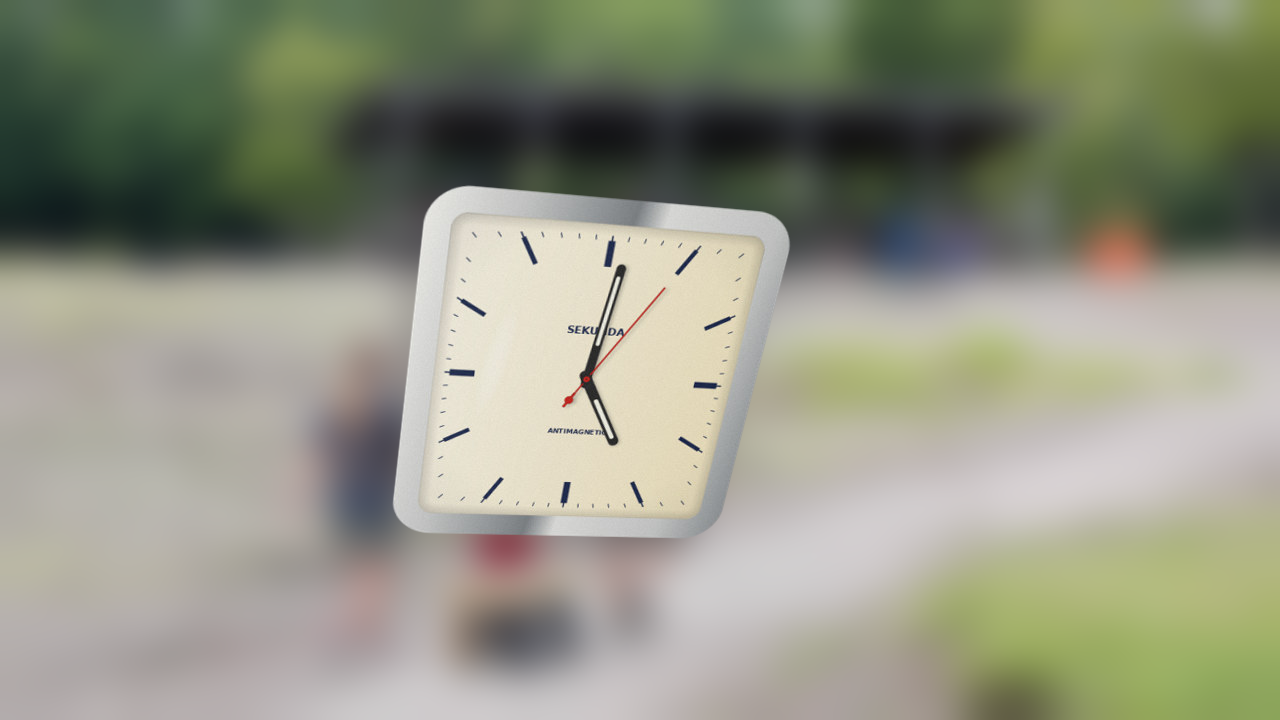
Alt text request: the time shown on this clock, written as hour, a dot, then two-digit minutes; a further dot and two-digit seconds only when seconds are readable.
5.01.05
